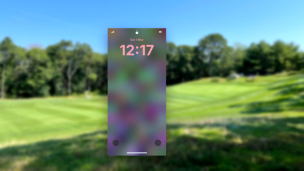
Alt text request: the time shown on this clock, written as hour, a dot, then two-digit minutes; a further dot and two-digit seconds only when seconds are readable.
12.17
